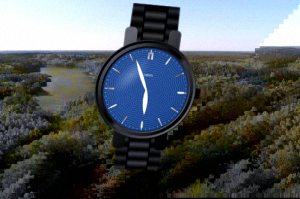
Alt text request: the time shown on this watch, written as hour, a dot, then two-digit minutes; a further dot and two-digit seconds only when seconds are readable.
5.56
